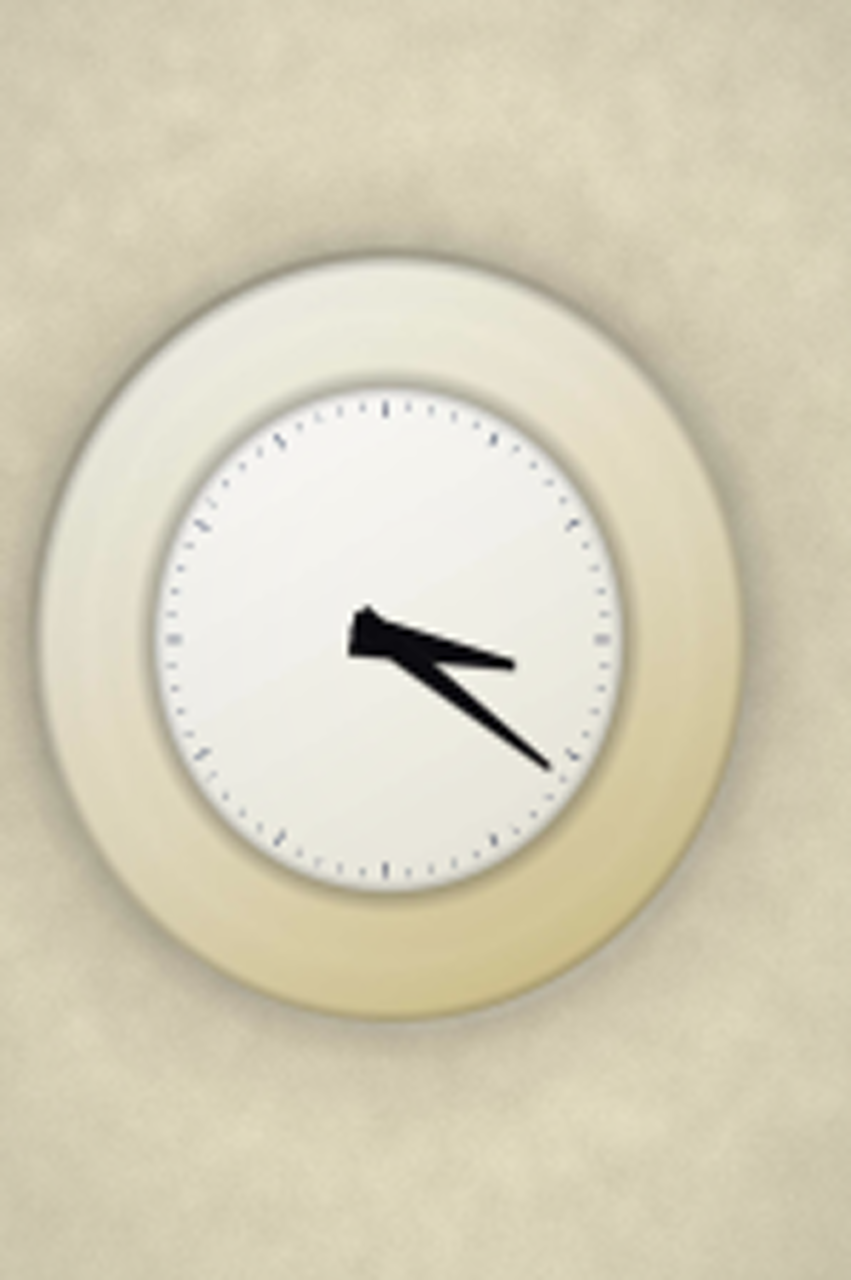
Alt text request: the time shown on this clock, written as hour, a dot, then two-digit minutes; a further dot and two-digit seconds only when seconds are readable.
3.21
